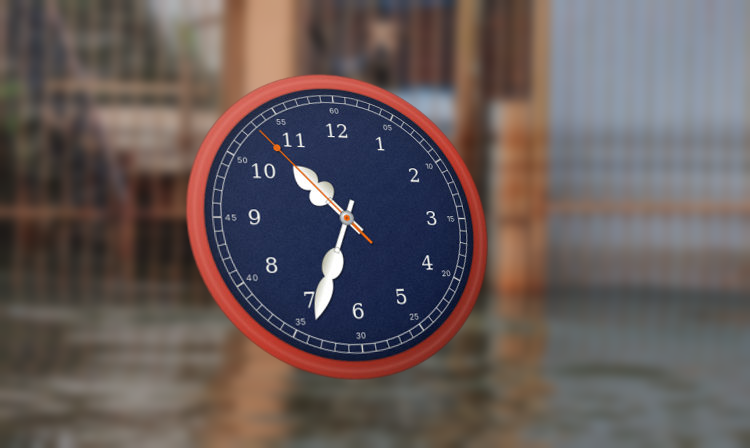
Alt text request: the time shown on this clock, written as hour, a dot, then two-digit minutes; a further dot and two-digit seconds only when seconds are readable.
10.33.53
